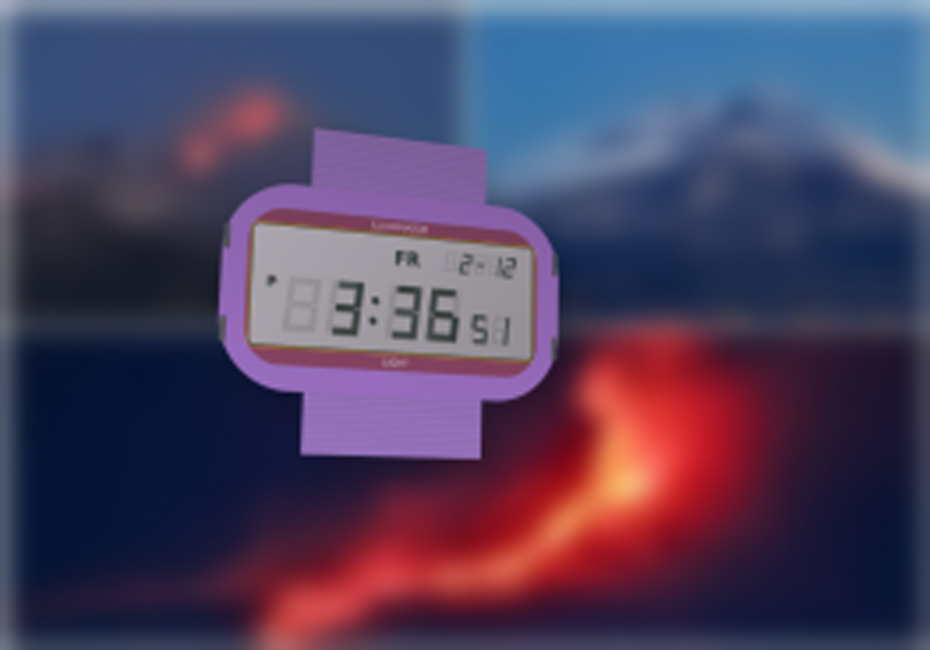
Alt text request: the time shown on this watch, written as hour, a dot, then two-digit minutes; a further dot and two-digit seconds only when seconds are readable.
3.36.51
